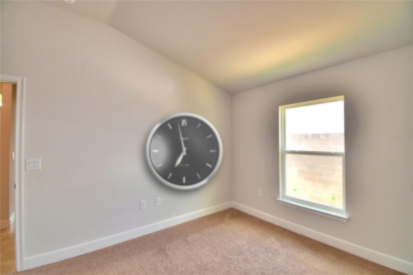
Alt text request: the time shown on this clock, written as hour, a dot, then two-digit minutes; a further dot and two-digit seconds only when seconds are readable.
6.58
